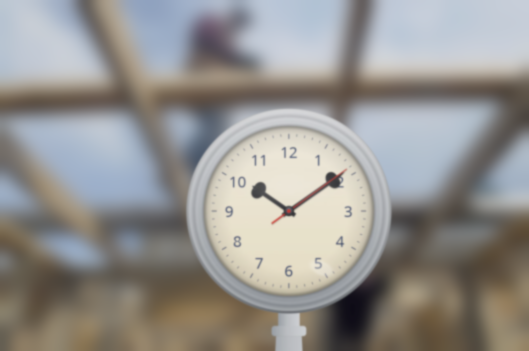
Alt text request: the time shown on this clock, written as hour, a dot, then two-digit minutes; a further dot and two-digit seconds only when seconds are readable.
10.09.09
